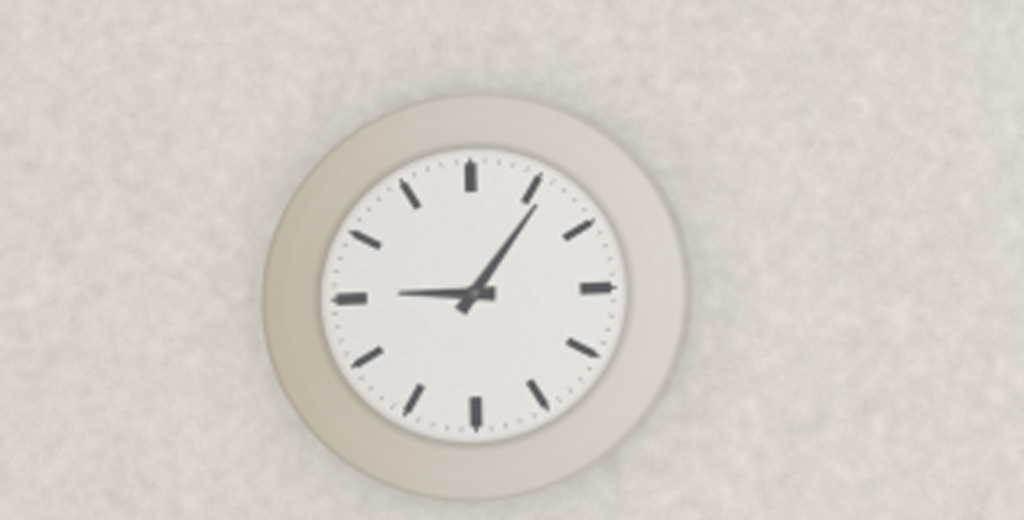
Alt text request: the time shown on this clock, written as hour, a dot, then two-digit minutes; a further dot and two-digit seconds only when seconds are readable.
9.06
